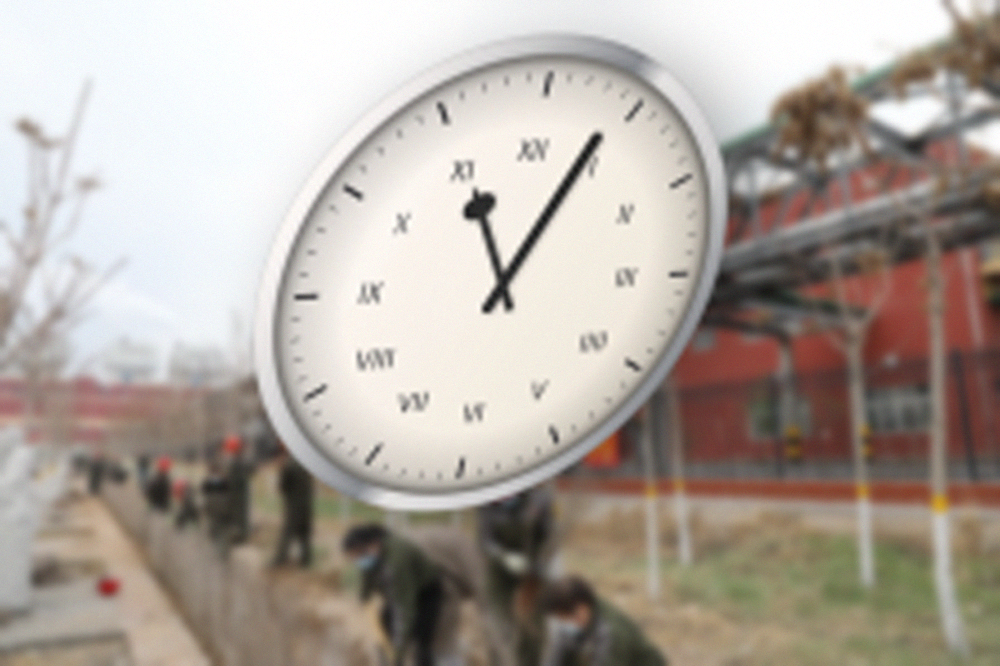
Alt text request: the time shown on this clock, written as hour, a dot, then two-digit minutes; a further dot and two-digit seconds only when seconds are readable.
11.04
